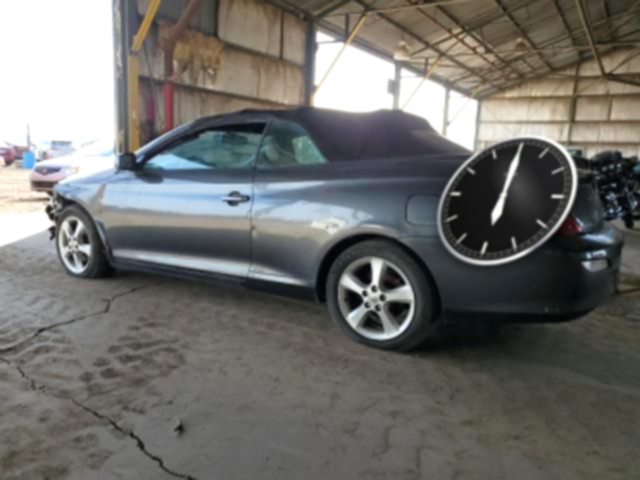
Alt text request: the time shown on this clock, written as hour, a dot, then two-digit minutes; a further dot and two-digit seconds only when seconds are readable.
6.00
